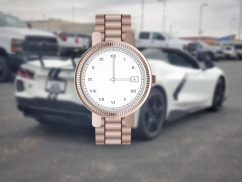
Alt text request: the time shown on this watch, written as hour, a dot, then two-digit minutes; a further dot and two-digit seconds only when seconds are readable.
3.00
